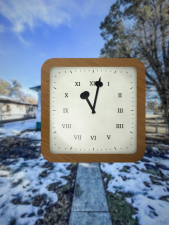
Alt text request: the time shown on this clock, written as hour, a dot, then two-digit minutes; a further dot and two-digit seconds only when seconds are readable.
11.02
